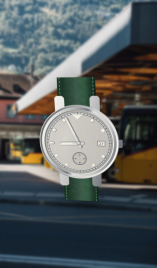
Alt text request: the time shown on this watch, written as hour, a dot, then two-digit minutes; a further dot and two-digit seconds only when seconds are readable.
8.56
